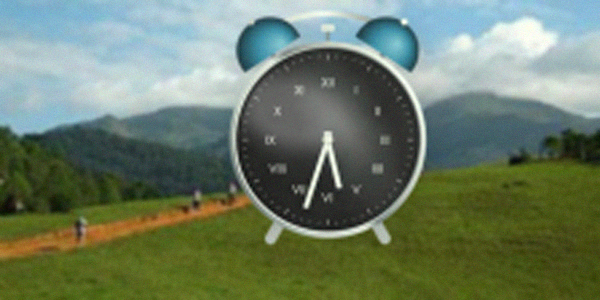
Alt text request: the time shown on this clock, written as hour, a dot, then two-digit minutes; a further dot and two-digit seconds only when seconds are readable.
5.33
